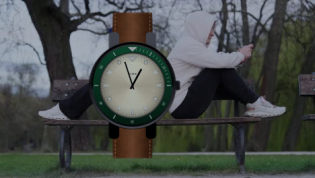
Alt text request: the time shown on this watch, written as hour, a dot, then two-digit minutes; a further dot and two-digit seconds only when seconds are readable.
12.57
